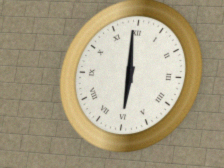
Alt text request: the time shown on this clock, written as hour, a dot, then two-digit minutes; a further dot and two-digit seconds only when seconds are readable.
5.59
